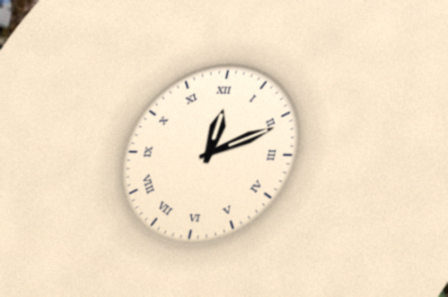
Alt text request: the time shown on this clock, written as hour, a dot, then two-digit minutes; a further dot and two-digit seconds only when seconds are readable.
12.11
